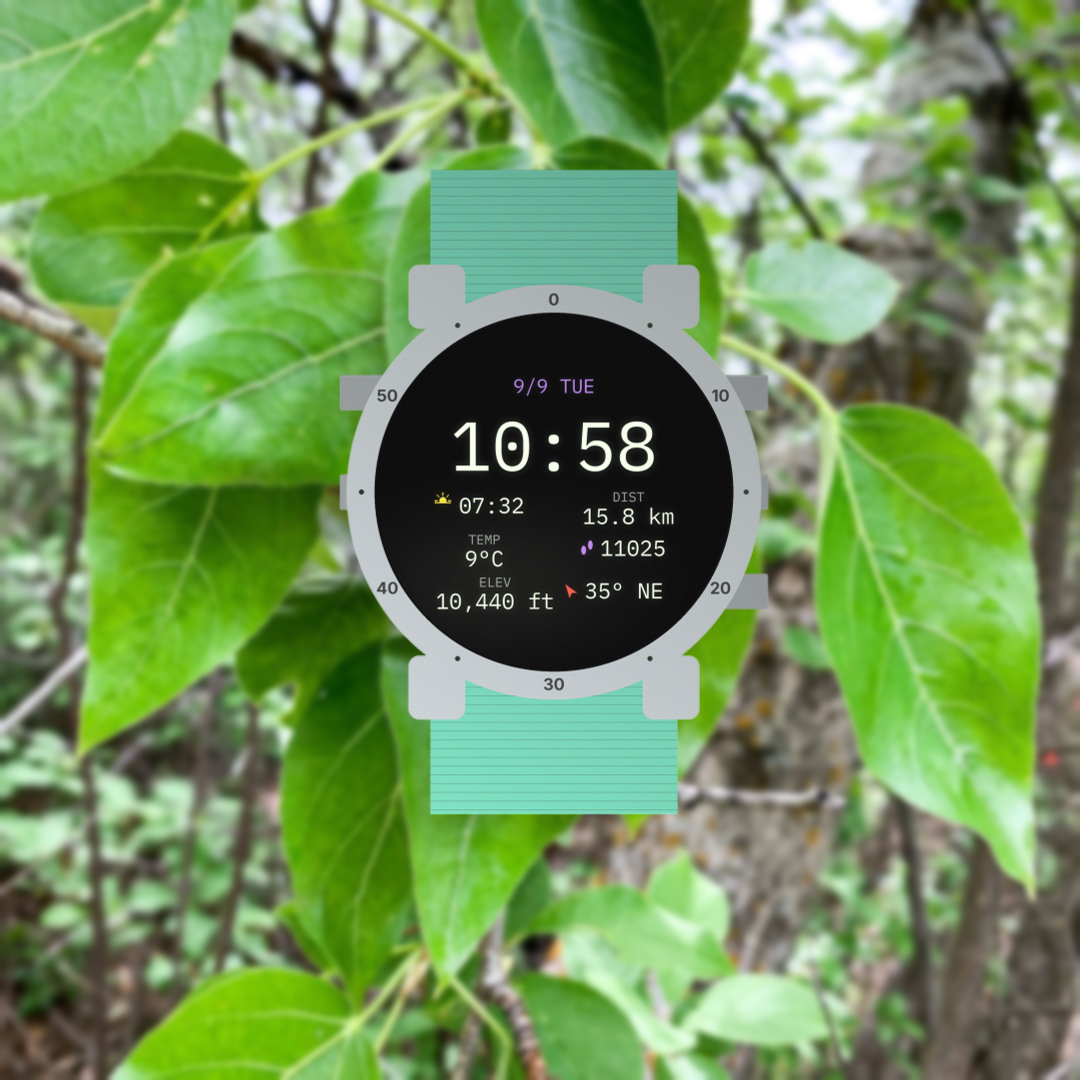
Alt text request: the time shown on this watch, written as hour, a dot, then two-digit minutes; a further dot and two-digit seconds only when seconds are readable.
10.58
